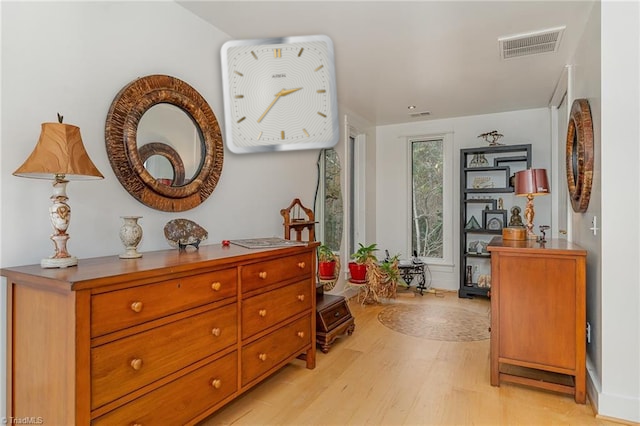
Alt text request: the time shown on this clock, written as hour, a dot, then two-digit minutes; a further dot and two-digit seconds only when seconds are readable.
2.37
